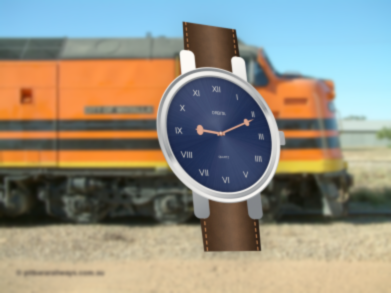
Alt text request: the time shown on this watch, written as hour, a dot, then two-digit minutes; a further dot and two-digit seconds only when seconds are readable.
9.11
